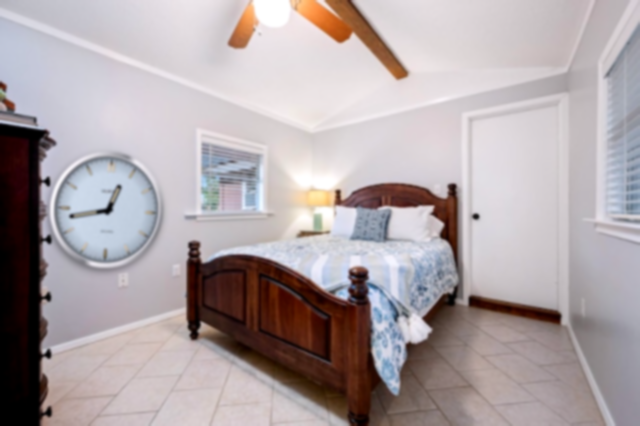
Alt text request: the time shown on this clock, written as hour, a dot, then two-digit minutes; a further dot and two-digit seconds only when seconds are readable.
12.43
